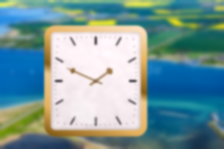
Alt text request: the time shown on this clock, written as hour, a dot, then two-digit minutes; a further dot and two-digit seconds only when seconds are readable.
1.49
